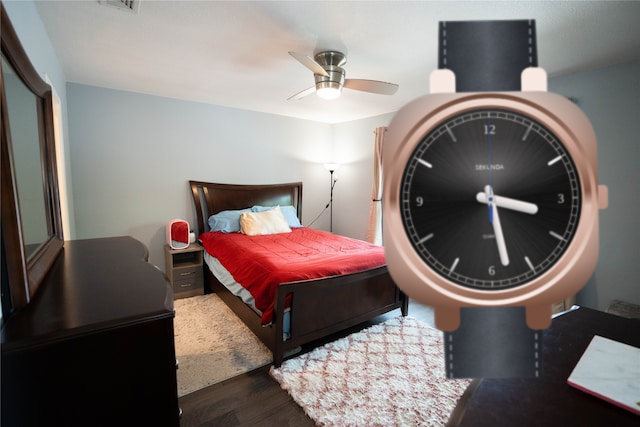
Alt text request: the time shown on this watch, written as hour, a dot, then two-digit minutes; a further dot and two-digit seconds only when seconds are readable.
3.28.00
